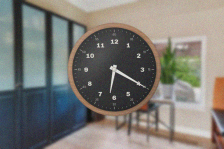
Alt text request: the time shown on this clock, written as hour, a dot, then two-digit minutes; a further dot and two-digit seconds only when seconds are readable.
6.20
